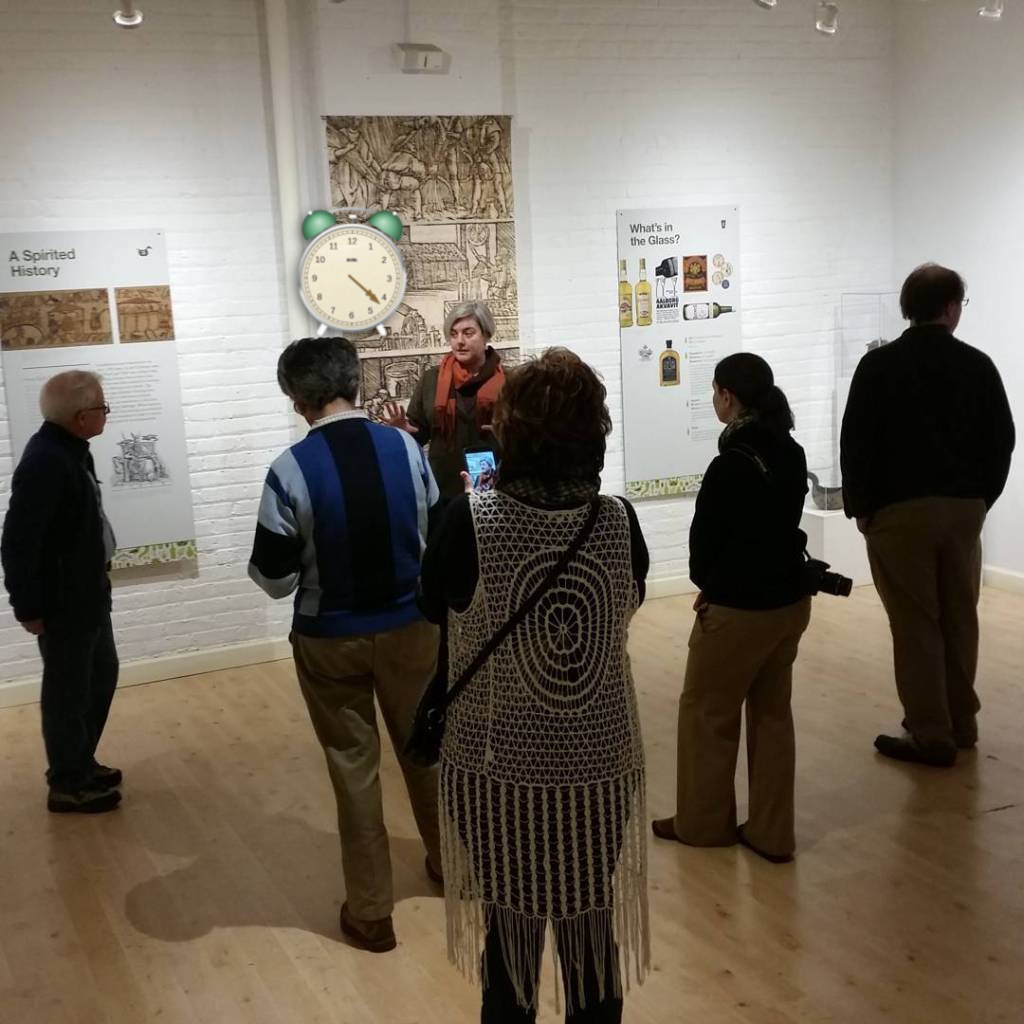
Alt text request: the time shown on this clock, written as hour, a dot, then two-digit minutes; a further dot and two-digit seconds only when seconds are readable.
4.22
